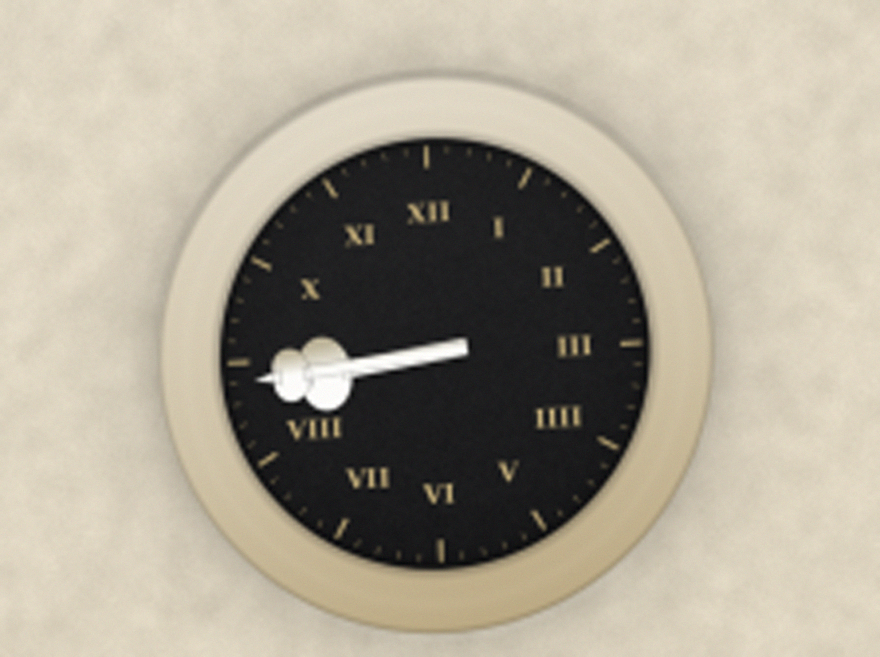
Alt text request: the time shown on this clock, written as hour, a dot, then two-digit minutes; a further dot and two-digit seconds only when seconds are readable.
8.44
